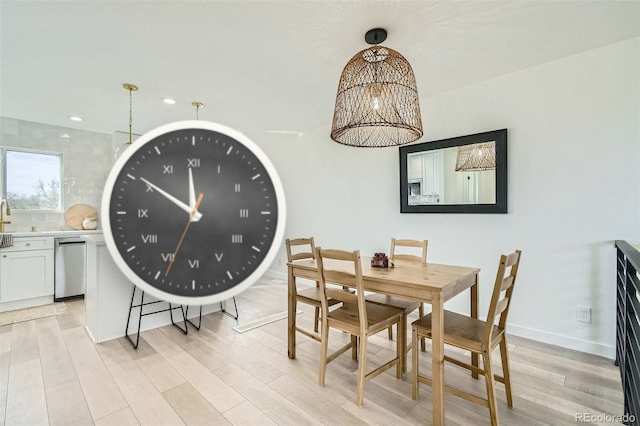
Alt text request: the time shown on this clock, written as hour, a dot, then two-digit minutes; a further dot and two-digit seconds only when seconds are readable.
11.50.34
